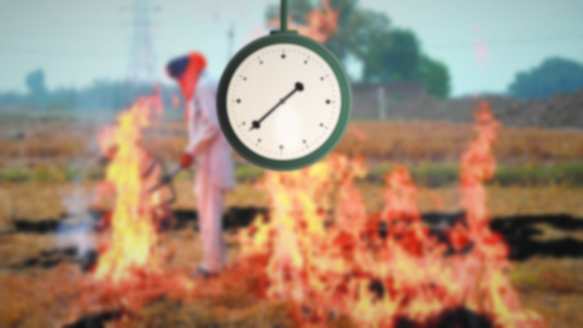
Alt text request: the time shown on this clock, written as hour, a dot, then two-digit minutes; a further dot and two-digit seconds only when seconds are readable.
1.38
